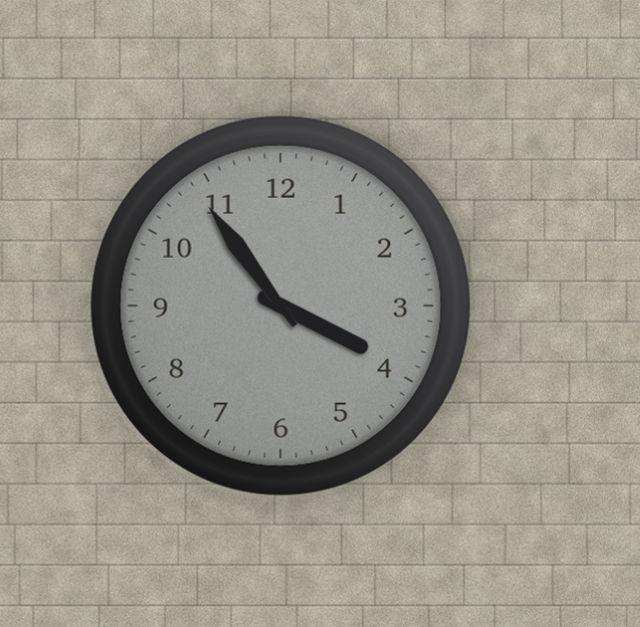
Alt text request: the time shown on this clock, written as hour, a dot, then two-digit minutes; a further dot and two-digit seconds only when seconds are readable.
3.54
